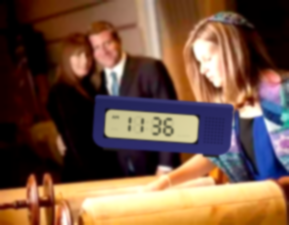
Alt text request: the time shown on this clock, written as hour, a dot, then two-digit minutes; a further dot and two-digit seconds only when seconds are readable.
11.36
